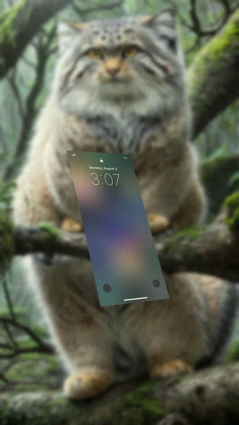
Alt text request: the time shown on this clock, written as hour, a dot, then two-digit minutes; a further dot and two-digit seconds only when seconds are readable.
3.07
